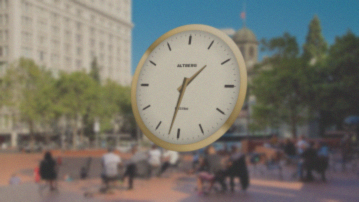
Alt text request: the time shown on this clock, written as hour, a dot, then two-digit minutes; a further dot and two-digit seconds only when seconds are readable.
1.32
